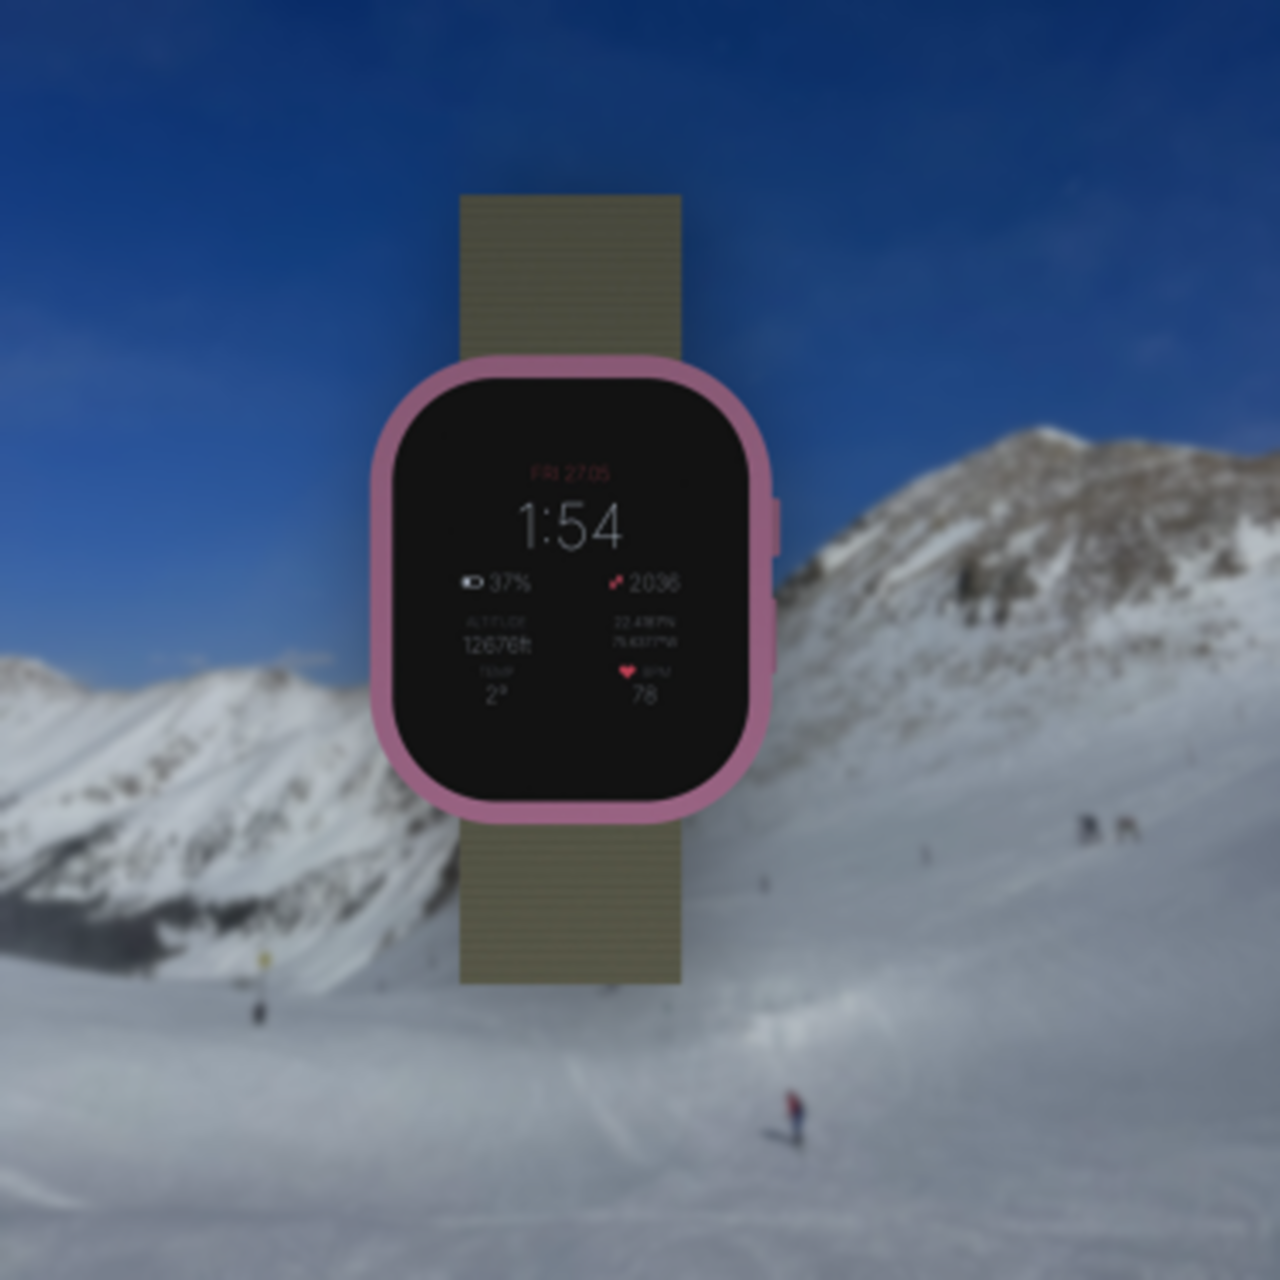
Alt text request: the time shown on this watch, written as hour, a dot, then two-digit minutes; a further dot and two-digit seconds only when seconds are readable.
1.54
